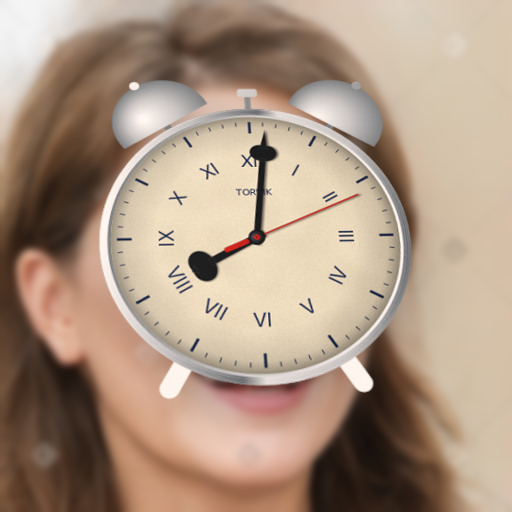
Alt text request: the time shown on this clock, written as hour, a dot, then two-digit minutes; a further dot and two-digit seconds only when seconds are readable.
8.01.11
